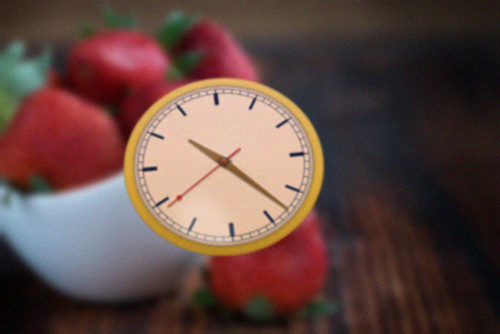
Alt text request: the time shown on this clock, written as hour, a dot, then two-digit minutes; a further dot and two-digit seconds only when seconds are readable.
10.22.39
